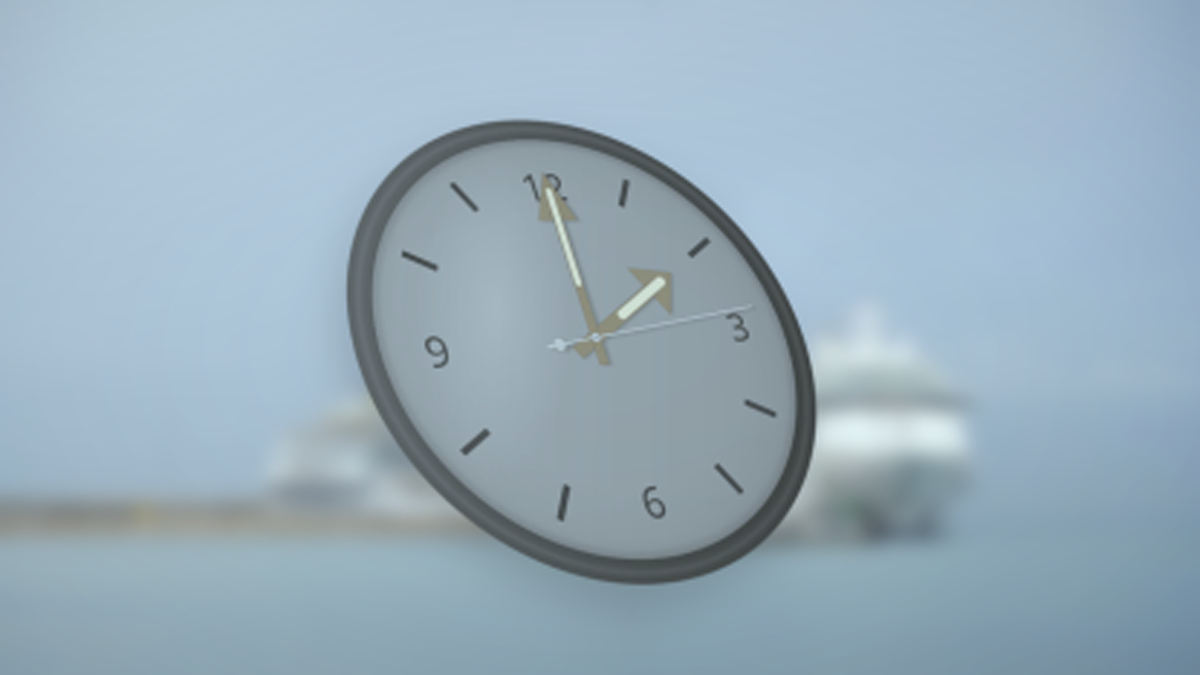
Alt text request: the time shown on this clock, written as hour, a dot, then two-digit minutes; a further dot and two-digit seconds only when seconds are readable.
2.00.14
